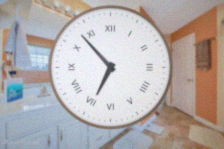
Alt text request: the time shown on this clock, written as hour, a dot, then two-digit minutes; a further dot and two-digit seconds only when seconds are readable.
6.53
